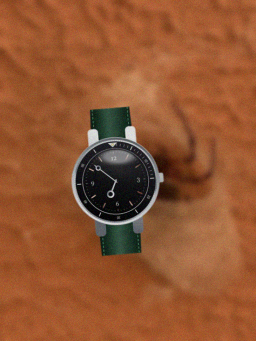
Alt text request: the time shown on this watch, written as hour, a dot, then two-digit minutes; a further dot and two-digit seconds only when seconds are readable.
6.52
